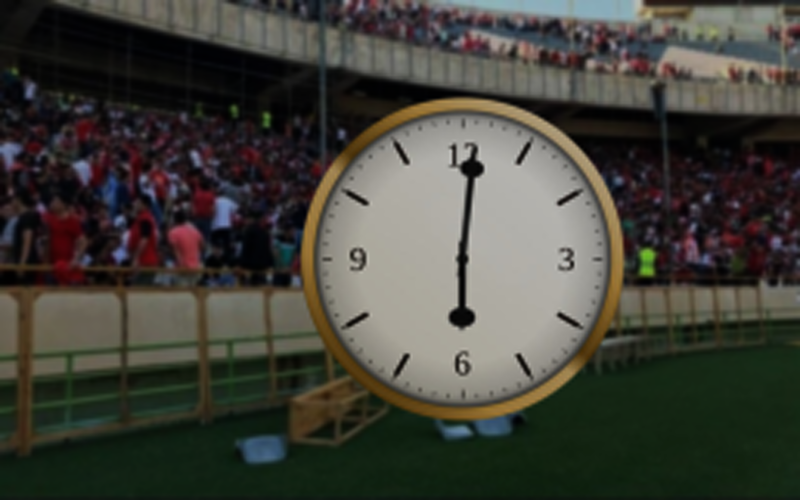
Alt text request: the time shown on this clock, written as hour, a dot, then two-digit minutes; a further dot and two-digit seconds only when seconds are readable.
6.01
